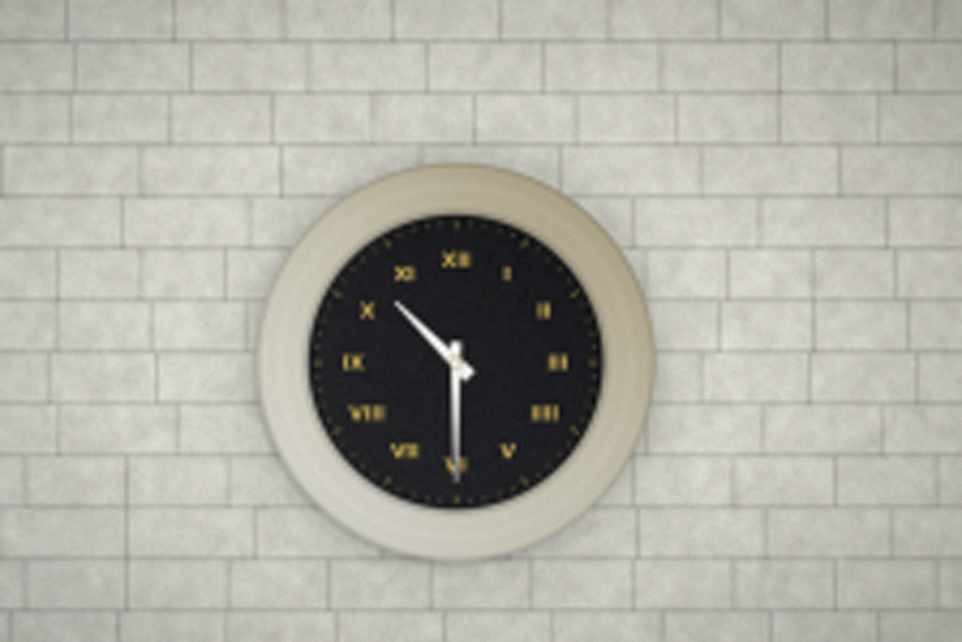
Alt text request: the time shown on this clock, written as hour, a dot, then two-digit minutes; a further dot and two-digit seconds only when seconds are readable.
10.30
